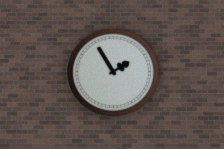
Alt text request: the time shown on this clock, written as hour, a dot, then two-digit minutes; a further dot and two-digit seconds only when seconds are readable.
1.55
